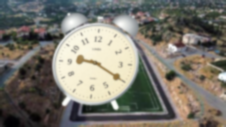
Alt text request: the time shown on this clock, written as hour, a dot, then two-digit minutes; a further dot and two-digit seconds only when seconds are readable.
9.20
